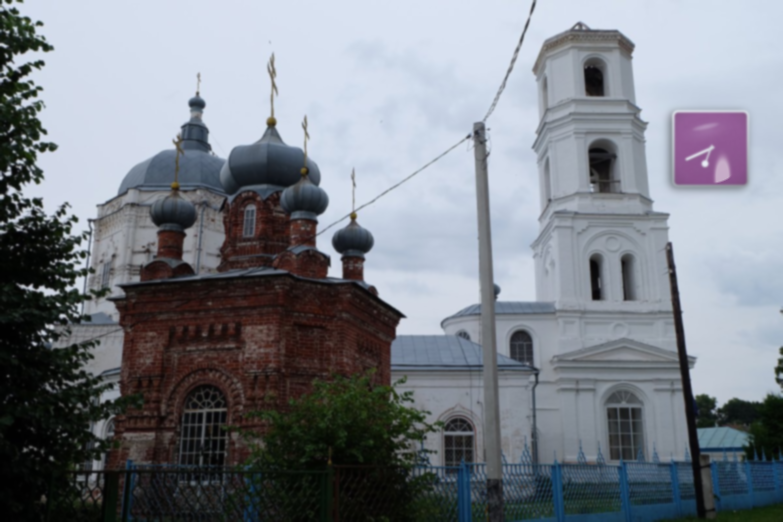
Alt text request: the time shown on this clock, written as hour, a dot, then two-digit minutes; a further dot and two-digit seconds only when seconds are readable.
6.41
